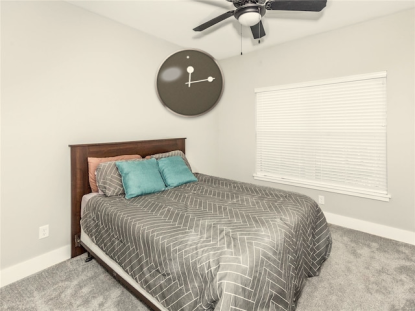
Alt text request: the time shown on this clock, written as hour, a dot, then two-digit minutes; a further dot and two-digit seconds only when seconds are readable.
12.14
